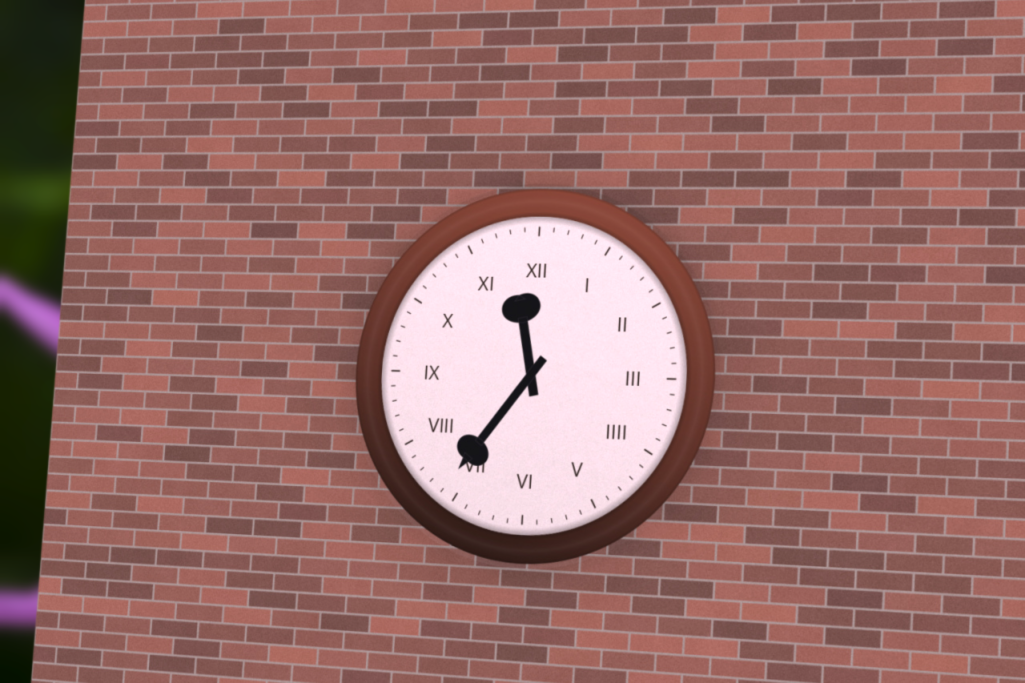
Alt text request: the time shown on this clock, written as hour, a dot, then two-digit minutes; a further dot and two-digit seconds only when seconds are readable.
11.36
